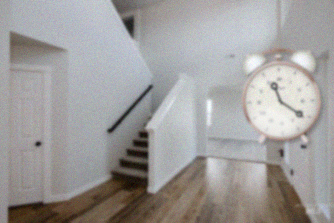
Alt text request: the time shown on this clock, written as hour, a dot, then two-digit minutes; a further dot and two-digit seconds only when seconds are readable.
11.21
